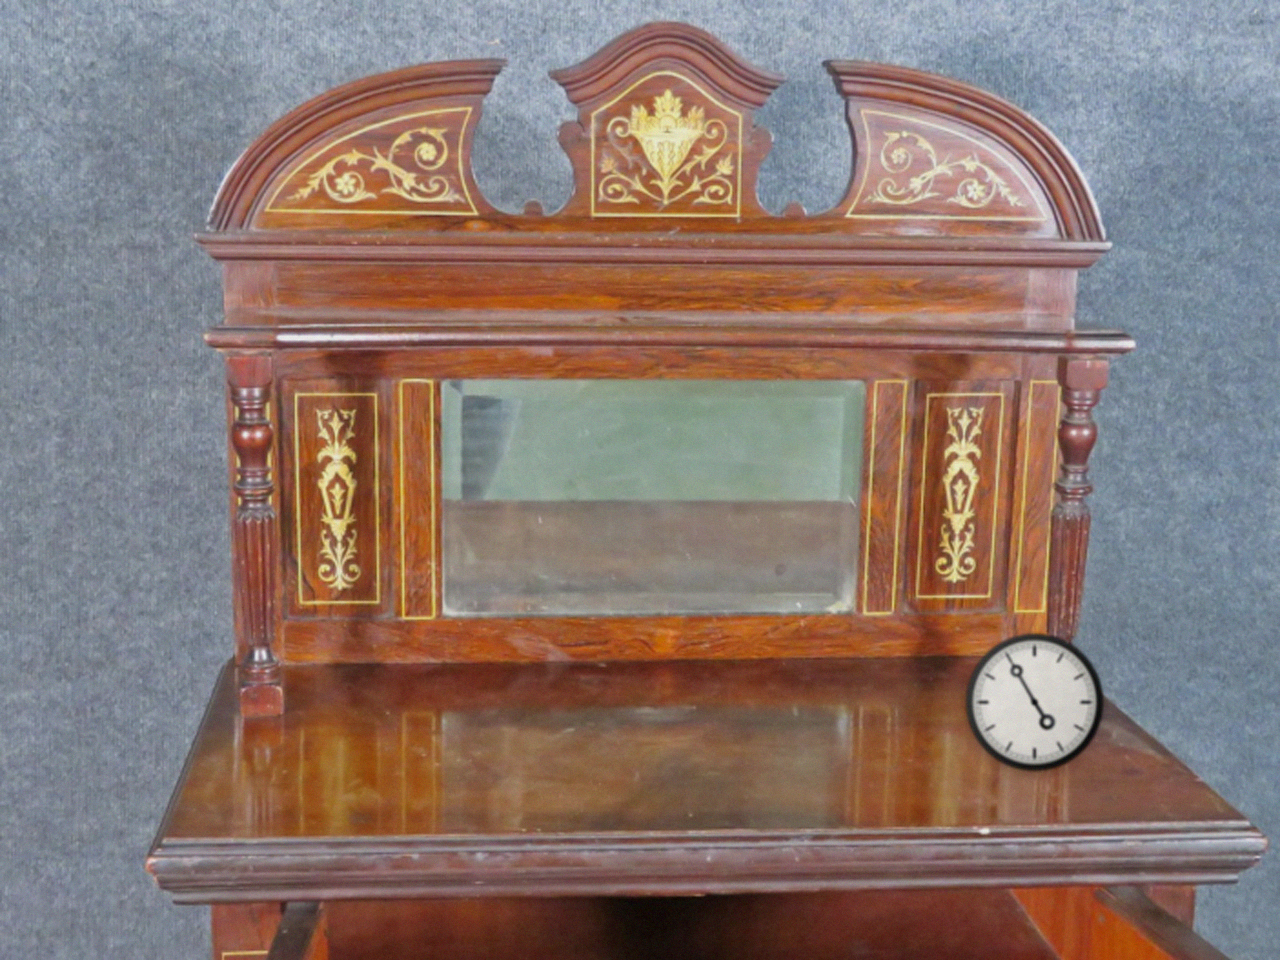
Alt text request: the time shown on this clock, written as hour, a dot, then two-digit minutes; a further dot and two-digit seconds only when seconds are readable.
4.55
